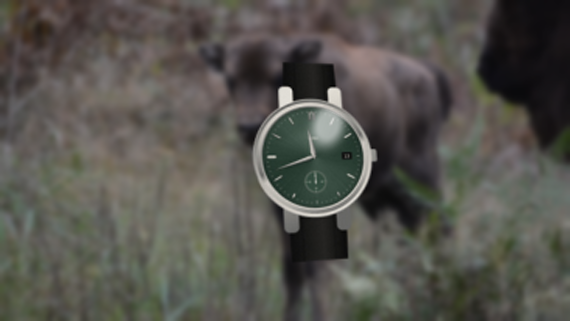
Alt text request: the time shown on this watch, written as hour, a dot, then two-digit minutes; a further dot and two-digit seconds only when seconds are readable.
11.42
